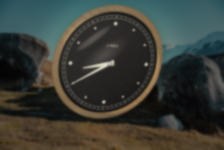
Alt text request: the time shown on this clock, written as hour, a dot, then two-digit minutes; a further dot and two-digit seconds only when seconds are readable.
8.40
